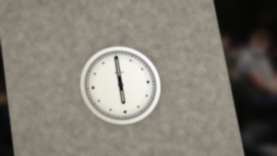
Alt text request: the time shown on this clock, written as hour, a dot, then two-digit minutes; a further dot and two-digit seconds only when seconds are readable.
6.00
